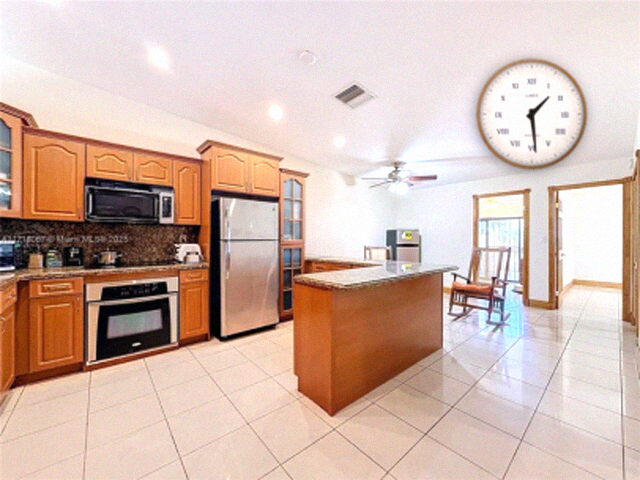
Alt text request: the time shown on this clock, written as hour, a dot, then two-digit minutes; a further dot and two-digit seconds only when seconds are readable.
1.29
